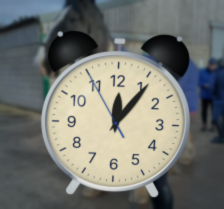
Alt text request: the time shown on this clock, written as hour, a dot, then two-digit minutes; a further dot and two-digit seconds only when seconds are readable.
12.05.55
